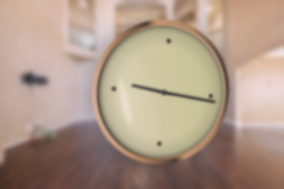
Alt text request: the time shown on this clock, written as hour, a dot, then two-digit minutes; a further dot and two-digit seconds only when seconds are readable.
9.16
